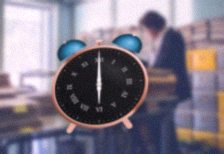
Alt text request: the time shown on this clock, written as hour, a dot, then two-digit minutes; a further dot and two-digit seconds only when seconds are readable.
6.00
